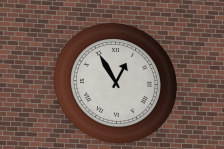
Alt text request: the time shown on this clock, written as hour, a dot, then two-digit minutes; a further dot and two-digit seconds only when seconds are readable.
12.55
